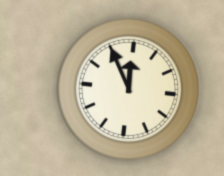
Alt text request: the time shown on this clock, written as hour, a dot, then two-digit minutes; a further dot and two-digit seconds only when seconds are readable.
11.55
